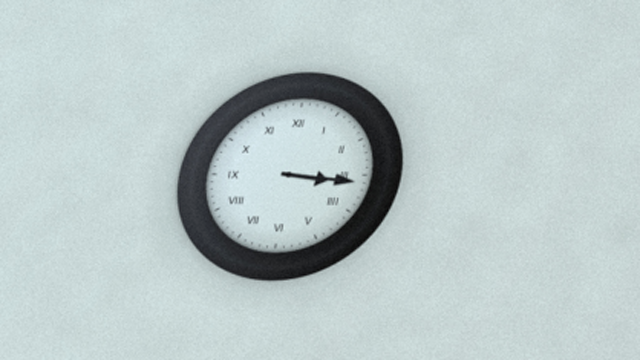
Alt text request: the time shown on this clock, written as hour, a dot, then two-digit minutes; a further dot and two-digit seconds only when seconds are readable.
3.16
